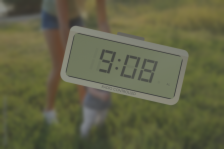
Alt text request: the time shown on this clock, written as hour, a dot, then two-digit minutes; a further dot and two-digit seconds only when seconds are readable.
9.08
